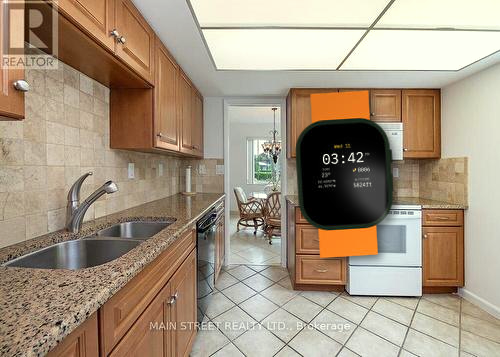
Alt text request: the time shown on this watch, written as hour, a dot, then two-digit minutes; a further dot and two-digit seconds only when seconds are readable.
3.42
